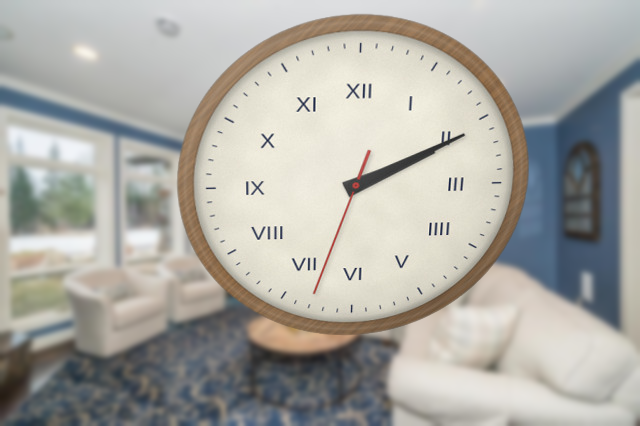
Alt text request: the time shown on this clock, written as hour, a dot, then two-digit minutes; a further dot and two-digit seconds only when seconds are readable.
2.10.33
